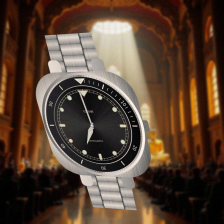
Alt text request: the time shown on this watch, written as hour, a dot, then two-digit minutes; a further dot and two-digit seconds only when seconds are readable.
6.59
